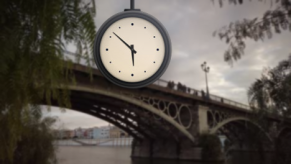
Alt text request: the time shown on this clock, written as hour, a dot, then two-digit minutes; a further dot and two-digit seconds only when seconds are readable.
5.52
